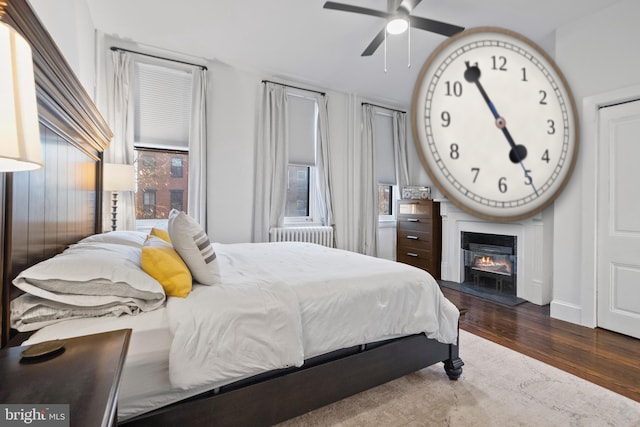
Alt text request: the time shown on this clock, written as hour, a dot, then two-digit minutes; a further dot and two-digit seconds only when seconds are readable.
4.54.25
